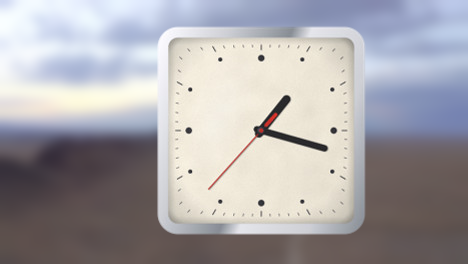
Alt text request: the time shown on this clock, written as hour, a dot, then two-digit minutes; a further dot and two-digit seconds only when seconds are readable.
1.17.37
